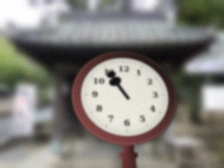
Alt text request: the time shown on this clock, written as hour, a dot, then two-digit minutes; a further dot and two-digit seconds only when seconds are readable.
10.55
